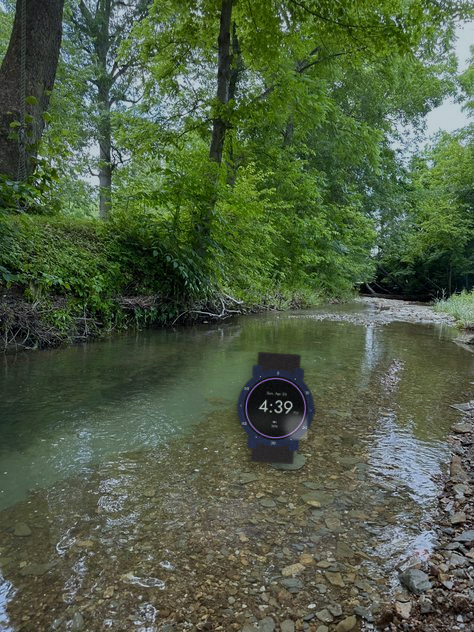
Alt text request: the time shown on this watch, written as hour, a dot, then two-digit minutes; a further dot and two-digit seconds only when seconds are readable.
4.39
